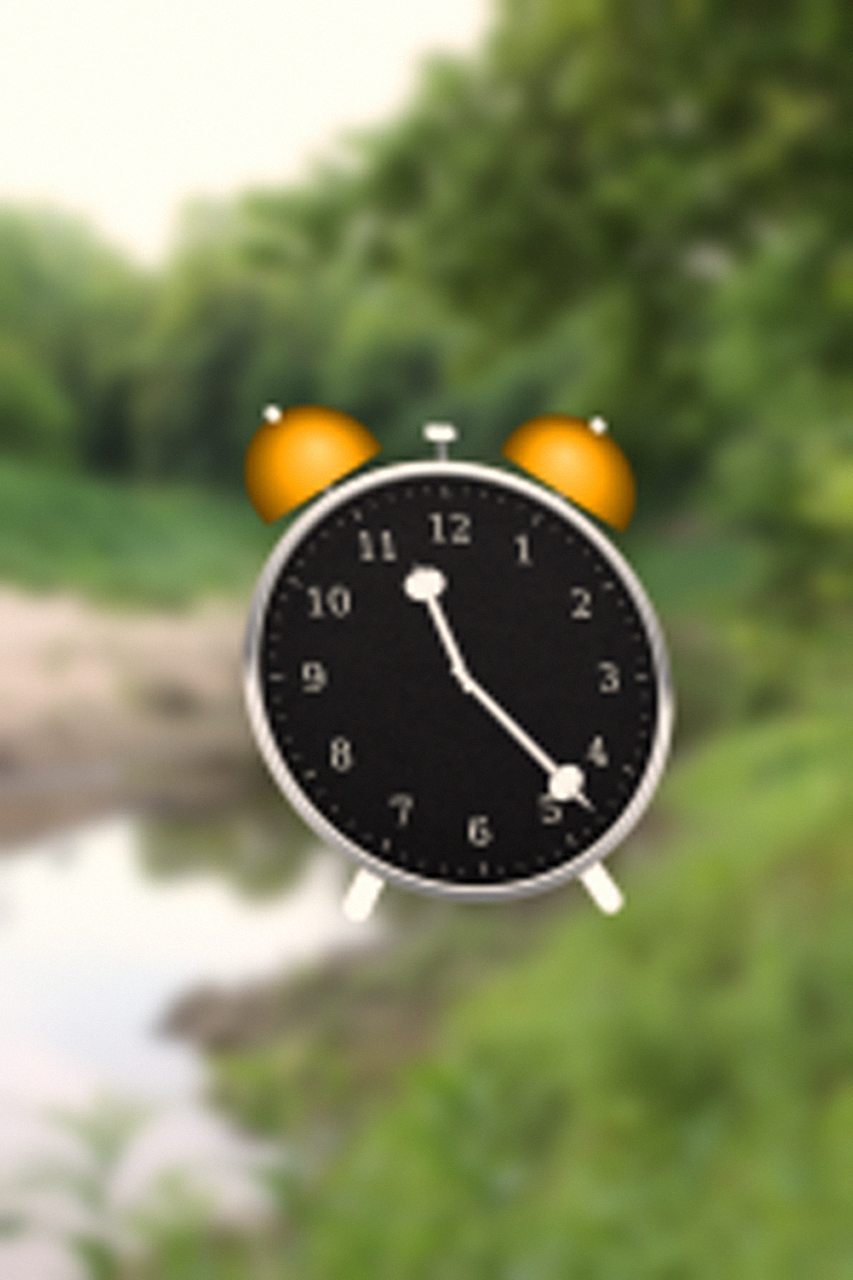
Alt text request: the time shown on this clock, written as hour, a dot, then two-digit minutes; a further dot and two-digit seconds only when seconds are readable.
11.23
